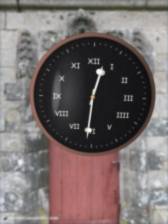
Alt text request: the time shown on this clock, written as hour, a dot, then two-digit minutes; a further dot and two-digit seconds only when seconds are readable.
12.31
